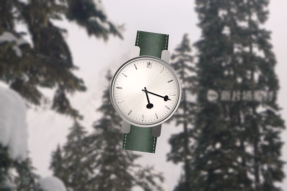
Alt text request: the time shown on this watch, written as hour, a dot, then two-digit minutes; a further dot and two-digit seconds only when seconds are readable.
5.17
